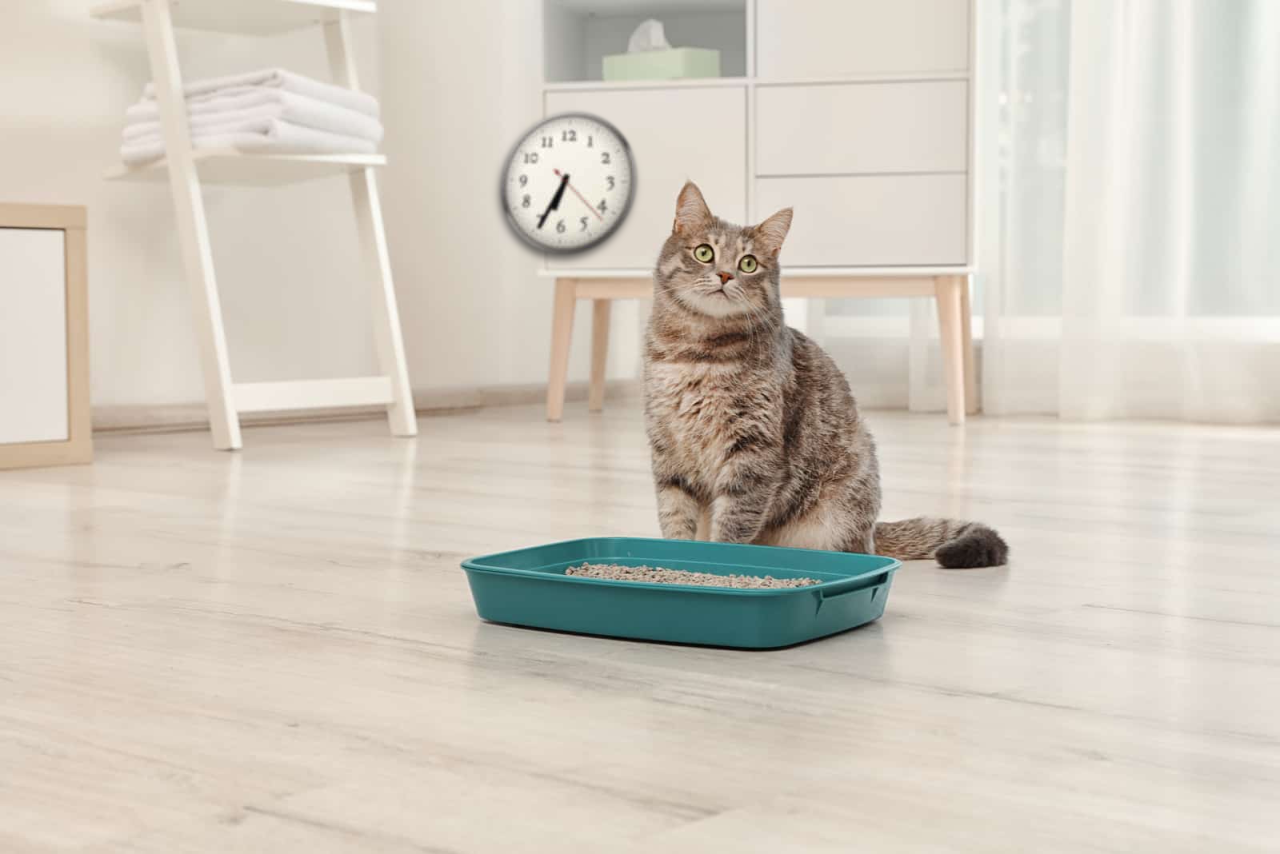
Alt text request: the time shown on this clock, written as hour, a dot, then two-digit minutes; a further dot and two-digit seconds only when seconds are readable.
6.34.22
